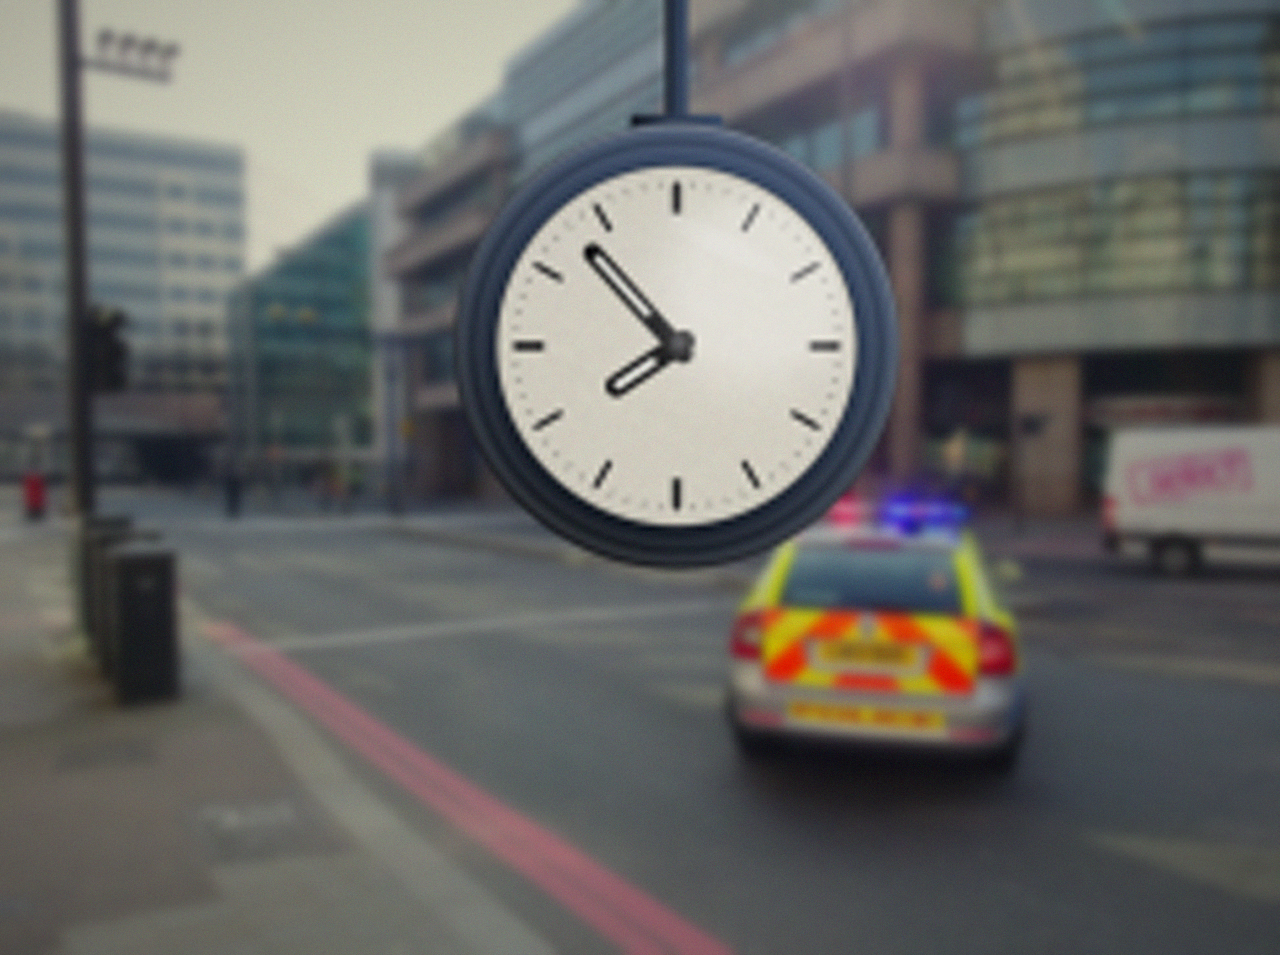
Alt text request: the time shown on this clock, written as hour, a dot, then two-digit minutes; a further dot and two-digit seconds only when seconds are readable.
7.53
